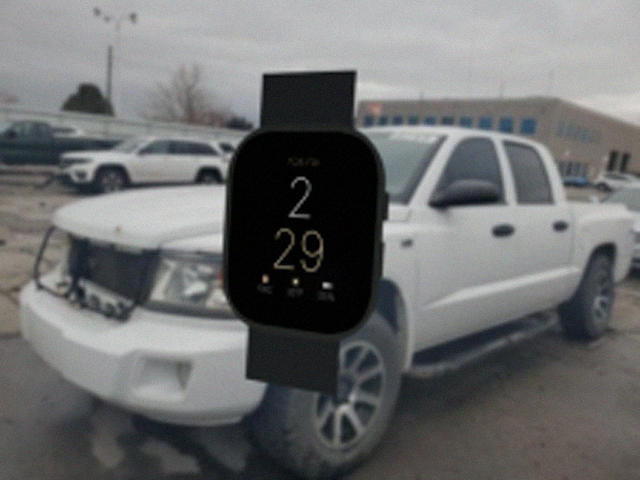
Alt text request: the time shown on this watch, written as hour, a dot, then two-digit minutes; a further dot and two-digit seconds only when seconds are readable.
2.29
